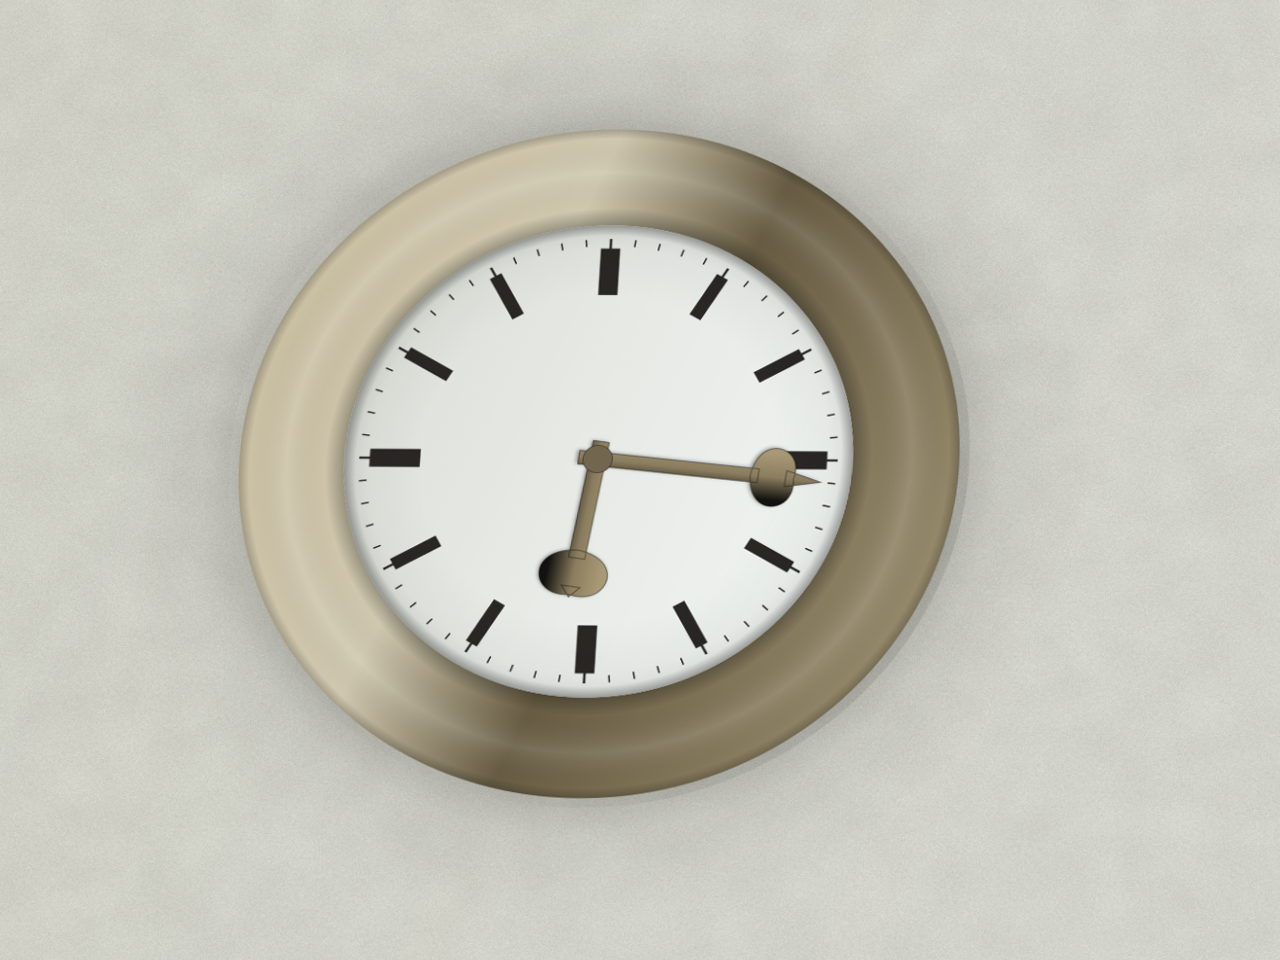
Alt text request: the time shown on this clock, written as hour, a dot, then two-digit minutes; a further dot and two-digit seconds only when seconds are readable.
6.16
